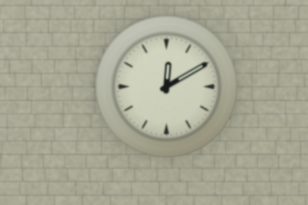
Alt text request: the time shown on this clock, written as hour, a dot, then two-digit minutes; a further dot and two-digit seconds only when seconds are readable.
12.10
